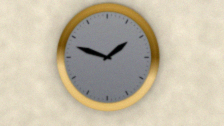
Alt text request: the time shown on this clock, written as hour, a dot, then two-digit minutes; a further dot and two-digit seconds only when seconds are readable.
1.48
